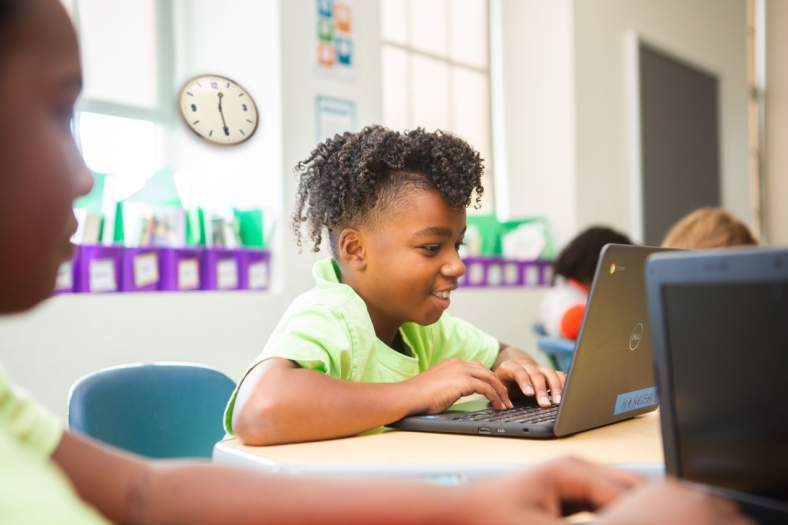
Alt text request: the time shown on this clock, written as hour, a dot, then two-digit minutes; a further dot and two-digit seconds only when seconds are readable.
12.30
